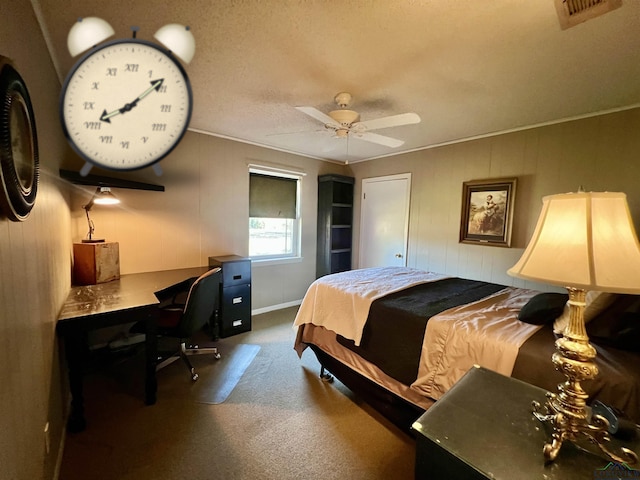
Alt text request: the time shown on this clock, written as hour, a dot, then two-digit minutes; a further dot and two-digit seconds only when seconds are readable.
8.08
